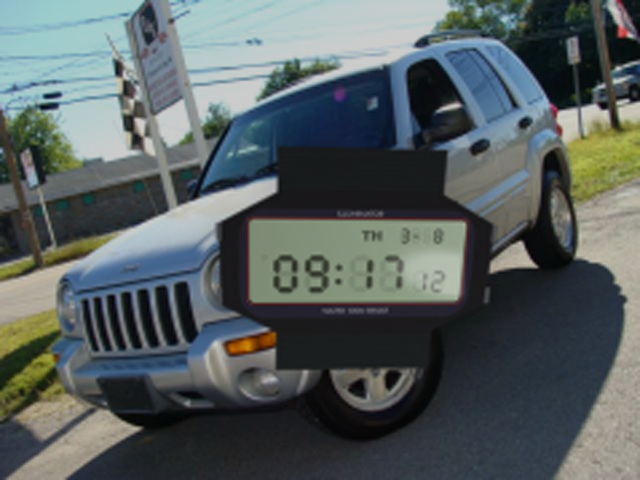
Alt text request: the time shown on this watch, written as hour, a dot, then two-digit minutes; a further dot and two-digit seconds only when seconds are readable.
9.17.12
